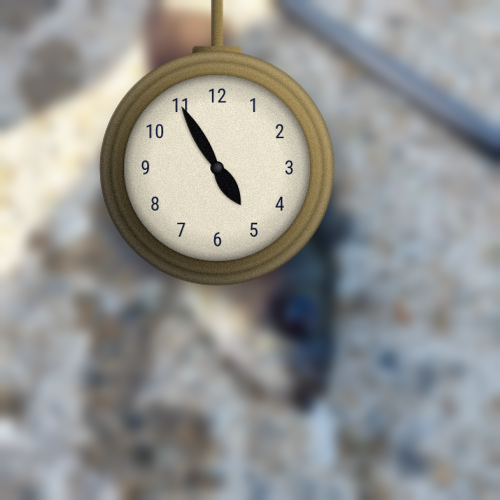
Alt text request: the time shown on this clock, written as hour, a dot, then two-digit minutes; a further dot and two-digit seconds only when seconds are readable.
4.55
